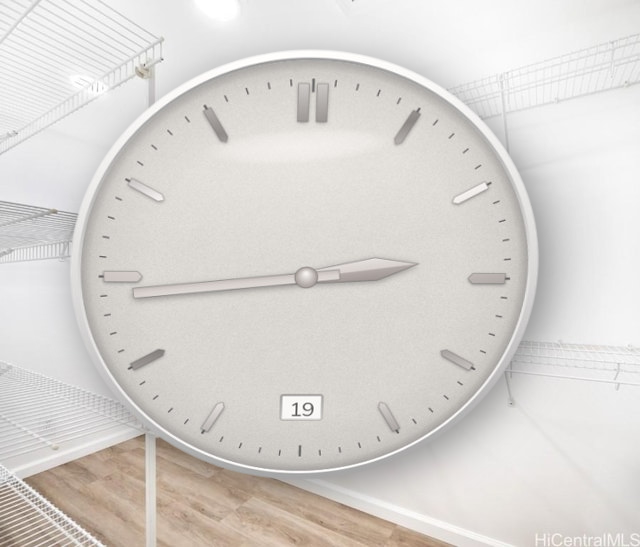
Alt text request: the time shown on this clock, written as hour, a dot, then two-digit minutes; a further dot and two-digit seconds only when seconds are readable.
2.44
